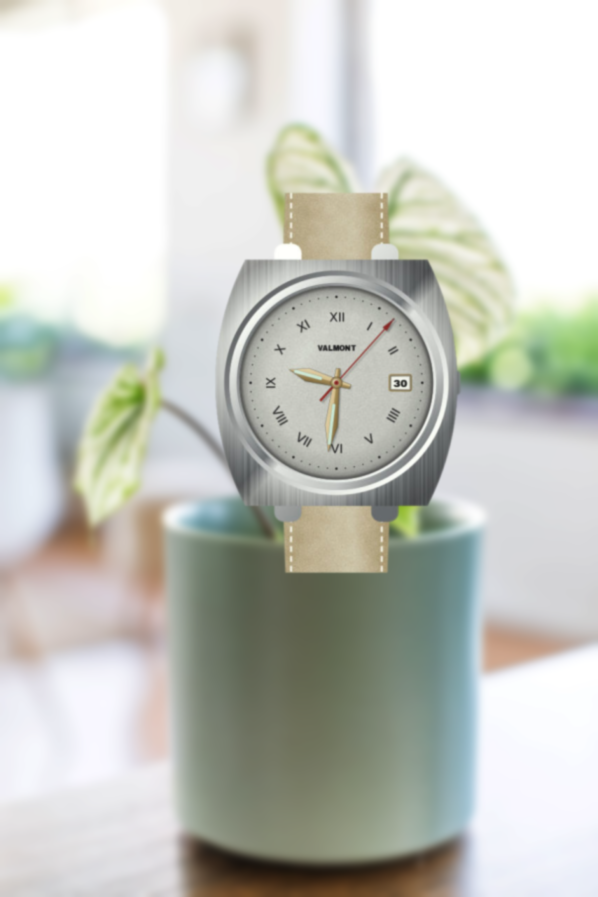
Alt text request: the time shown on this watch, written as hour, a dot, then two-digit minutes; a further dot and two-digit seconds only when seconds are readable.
9.31.07
